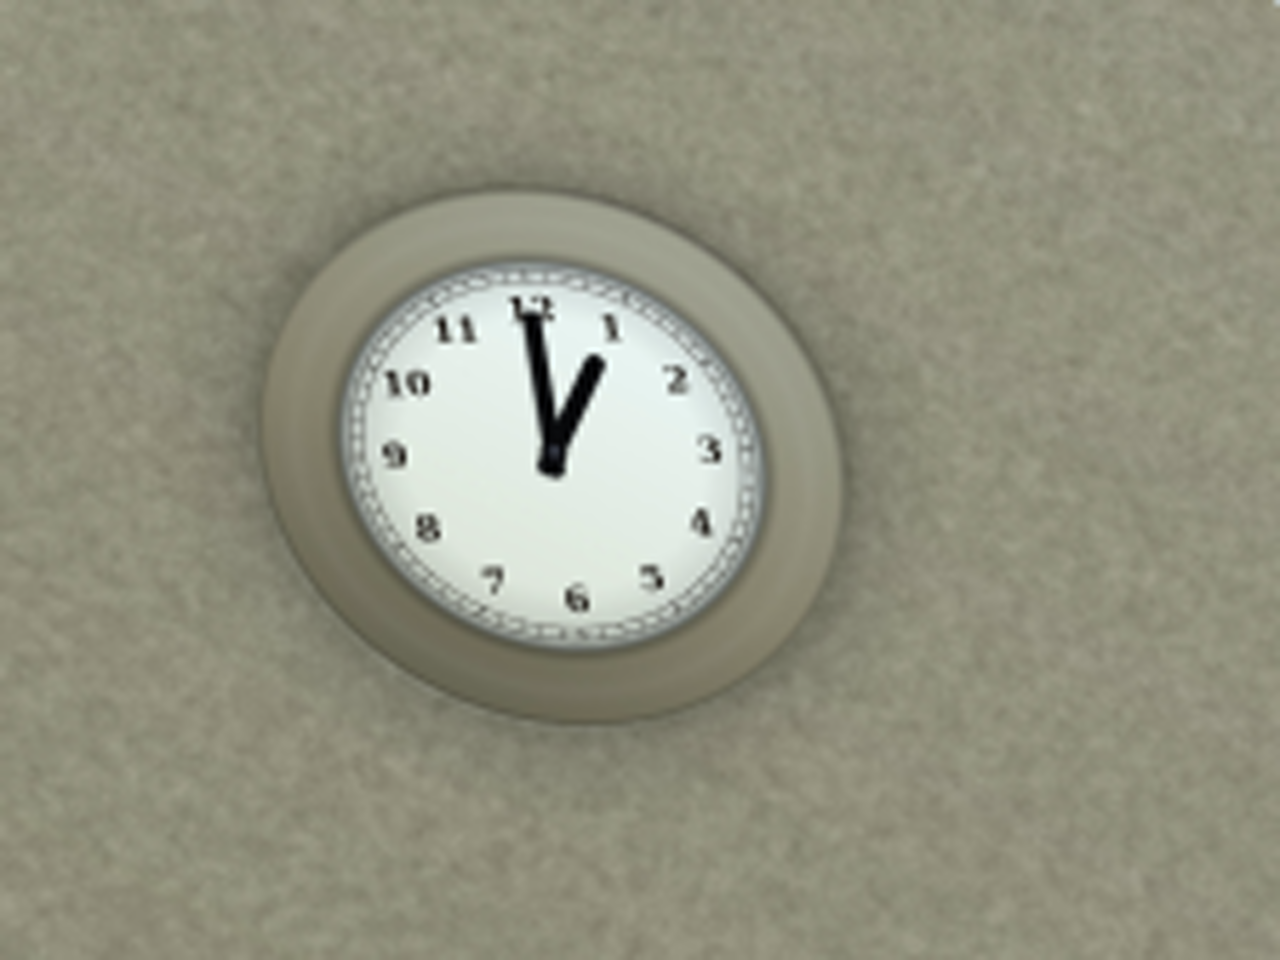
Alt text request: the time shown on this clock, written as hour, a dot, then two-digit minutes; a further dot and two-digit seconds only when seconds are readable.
1.00
